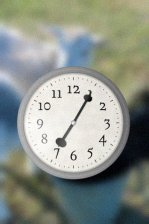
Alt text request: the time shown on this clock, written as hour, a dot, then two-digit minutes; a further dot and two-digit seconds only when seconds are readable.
7.05
